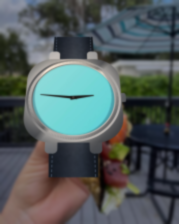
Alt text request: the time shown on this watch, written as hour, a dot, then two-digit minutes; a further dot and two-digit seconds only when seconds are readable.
2.46
